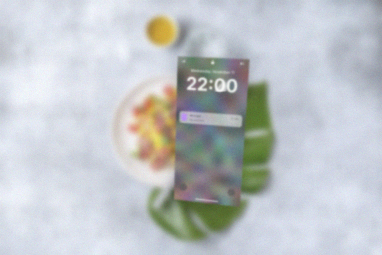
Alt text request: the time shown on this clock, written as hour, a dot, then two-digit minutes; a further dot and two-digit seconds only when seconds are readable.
22.00
